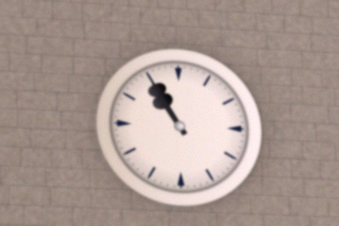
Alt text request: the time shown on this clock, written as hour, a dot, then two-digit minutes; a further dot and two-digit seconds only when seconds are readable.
10.55
